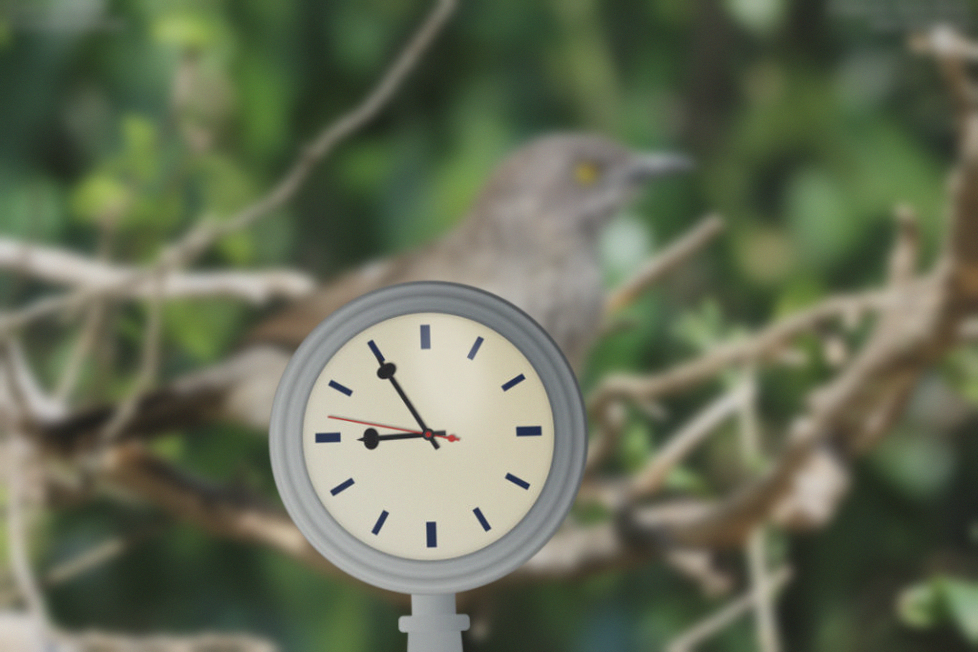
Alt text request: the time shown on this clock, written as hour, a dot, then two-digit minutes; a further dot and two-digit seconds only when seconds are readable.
8.54.47
